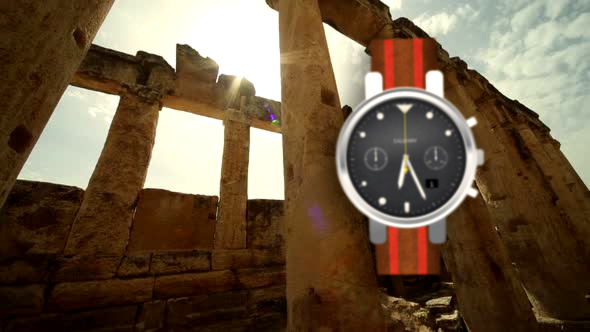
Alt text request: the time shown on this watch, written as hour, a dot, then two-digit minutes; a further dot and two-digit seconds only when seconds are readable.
6.26
